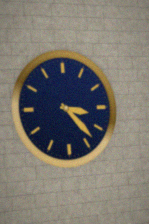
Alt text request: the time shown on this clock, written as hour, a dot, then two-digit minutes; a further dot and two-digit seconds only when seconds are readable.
3.23
